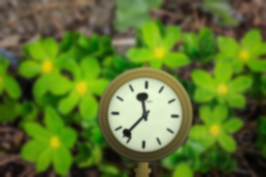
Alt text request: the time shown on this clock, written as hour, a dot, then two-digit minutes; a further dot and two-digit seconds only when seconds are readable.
11.37
